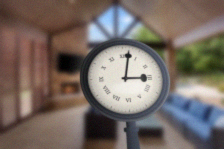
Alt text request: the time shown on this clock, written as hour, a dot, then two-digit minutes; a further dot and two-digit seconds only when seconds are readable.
3.02
